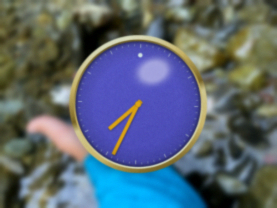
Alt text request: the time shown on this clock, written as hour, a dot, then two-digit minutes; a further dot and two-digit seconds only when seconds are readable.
7.34
